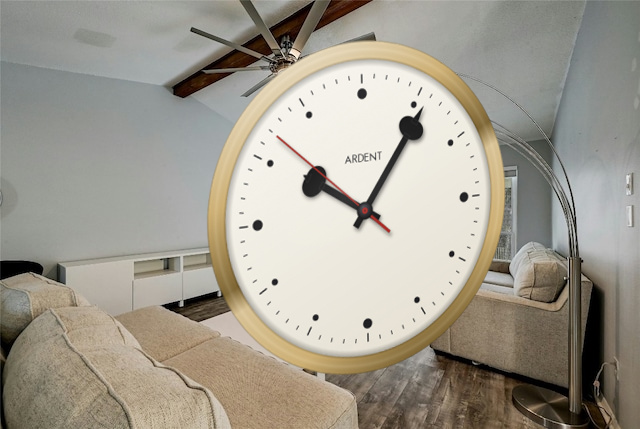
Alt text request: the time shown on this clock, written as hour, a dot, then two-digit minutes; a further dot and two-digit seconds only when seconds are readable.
10.05.52
